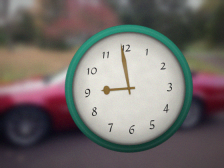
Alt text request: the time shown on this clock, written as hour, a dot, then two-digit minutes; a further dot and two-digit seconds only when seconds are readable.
8.59
